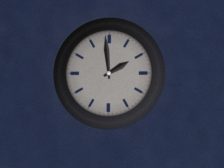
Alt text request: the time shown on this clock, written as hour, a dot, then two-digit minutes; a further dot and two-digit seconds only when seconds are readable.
1.59
